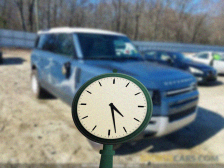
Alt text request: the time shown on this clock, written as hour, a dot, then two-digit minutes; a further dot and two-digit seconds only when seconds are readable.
4.28
